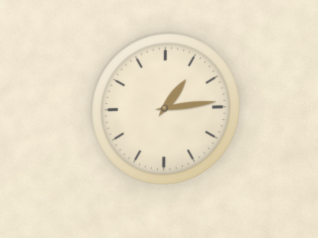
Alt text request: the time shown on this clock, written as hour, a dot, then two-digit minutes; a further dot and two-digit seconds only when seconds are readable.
1.14
